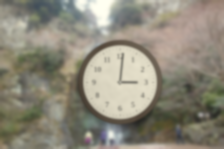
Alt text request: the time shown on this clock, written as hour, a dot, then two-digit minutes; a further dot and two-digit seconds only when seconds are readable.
3.01
